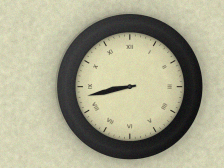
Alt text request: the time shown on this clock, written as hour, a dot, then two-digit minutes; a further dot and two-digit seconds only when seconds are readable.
8.43
